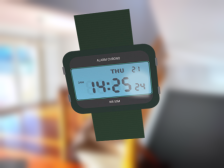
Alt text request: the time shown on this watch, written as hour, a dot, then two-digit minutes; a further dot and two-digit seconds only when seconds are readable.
14.25.24
